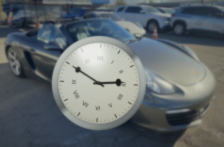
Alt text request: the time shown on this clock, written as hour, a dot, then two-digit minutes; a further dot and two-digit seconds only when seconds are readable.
2.50
